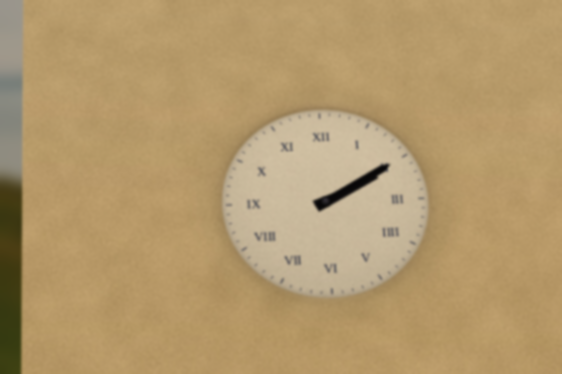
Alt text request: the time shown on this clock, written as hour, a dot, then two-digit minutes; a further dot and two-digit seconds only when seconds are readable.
2.10
